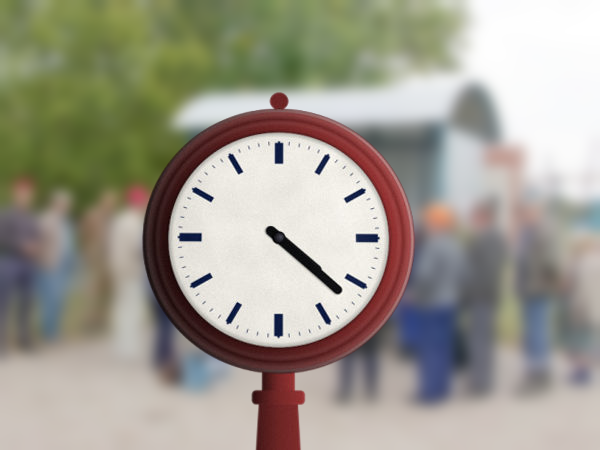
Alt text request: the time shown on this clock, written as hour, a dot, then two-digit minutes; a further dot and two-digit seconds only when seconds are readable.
4.22
